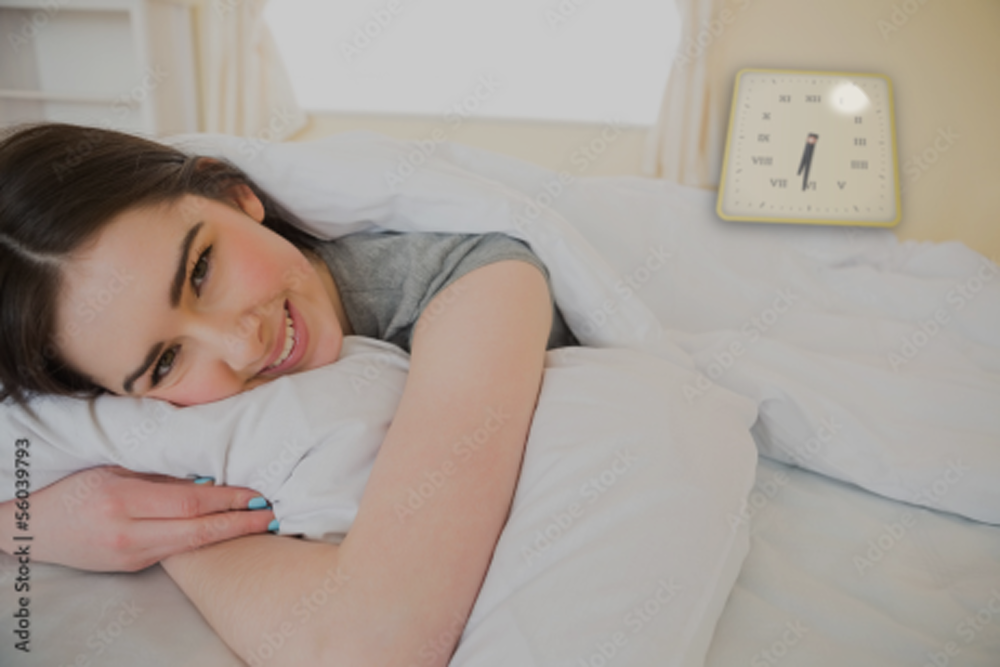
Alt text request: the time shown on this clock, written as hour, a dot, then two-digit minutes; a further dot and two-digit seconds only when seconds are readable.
6.31
